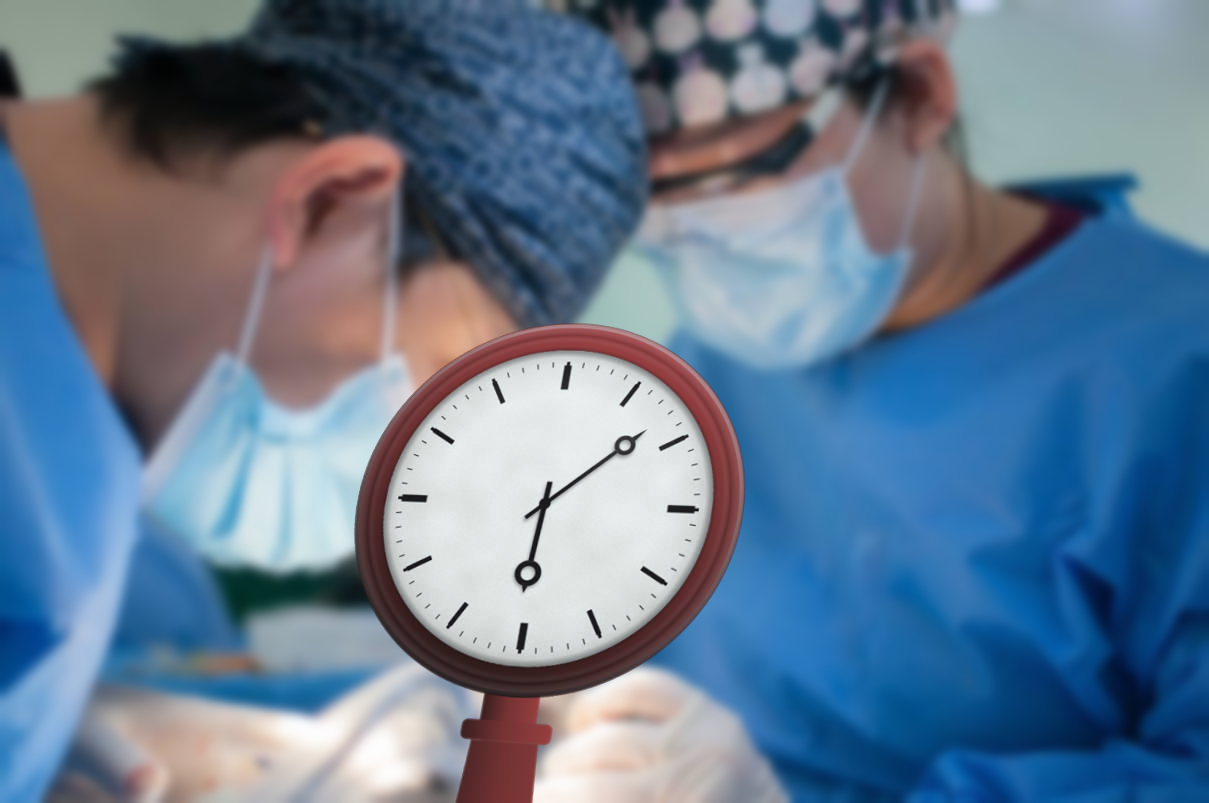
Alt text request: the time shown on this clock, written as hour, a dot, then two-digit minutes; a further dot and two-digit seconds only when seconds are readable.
6.08
